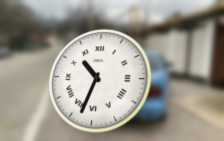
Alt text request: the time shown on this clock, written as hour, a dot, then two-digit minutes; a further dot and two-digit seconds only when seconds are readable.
10.33
